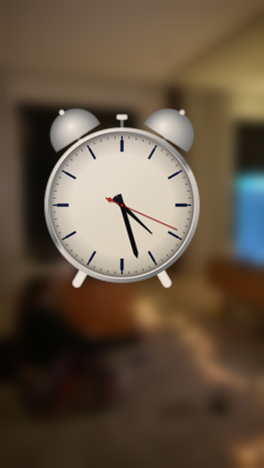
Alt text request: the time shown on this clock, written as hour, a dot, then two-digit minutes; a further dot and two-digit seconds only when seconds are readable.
4.27.19
